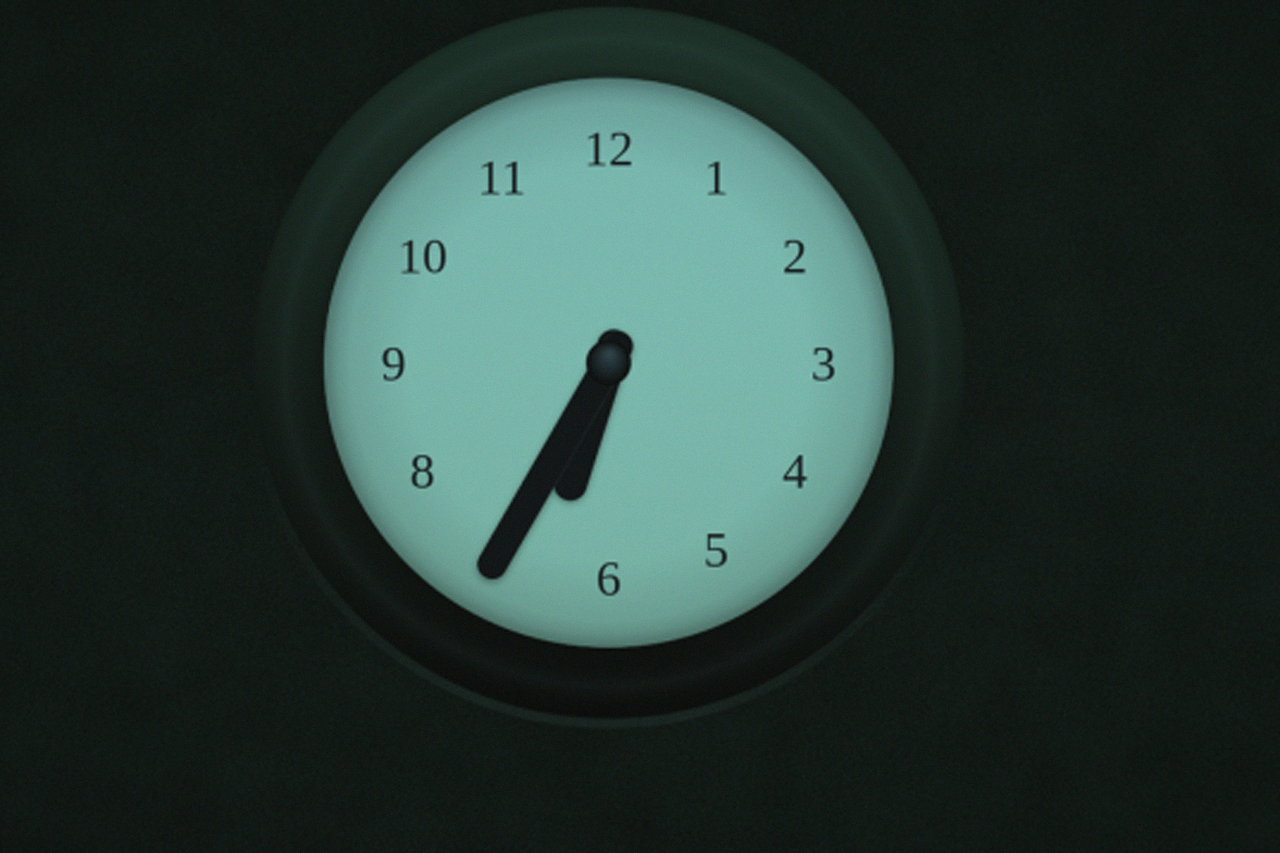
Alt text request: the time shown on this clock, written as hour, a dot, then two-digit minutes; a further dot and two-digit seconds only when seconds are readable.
6.35
